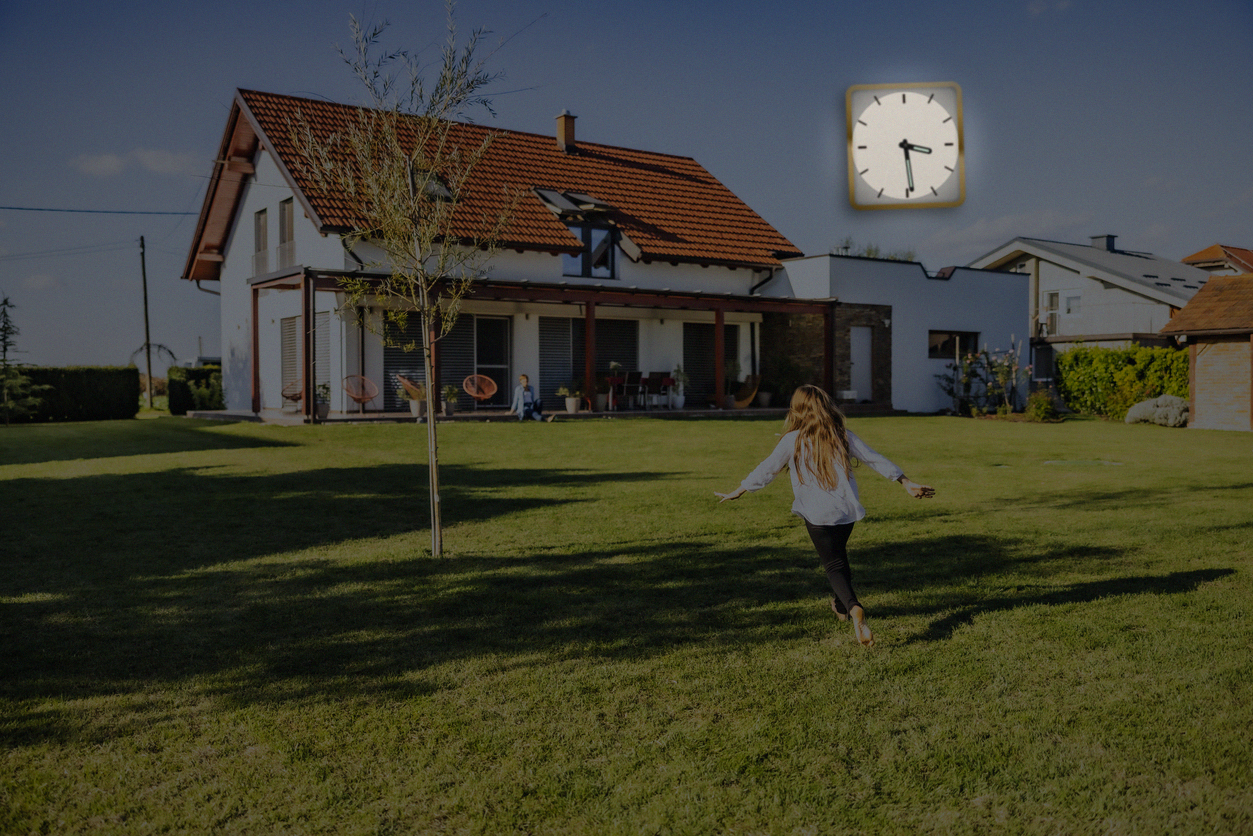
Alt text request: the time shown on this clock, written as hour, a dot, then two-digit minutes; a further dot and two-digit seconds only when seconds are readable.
3.29
